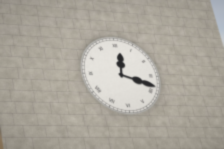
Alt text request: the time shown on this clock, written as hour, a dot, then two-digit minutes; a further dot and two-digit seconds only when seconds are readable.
12.18
